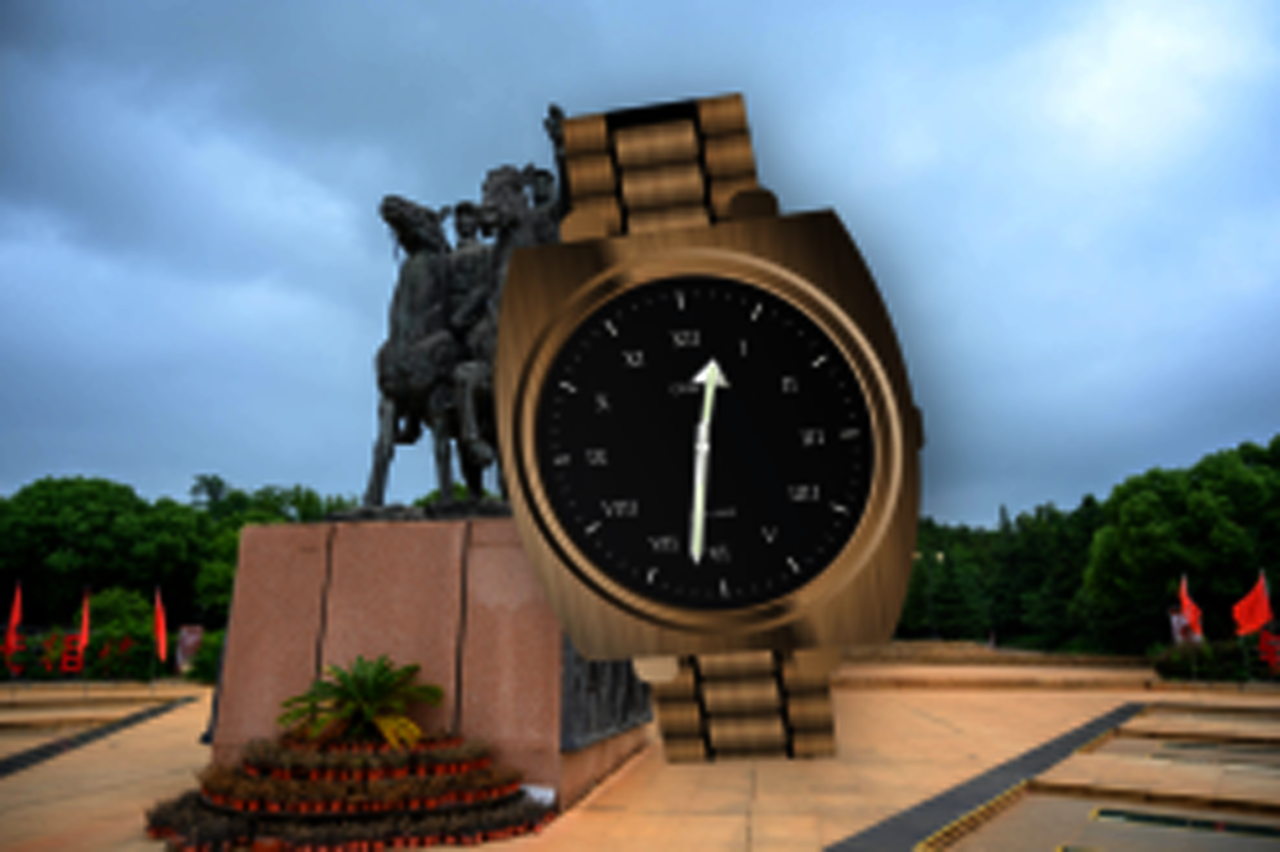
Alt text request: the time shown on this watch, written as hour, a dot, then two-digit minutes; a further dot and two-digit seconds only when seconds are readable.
12.32
